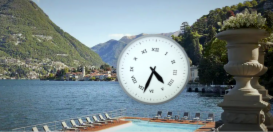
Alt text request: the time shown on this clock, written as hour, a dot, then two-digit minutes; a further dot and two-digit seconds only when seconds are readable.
4.33
